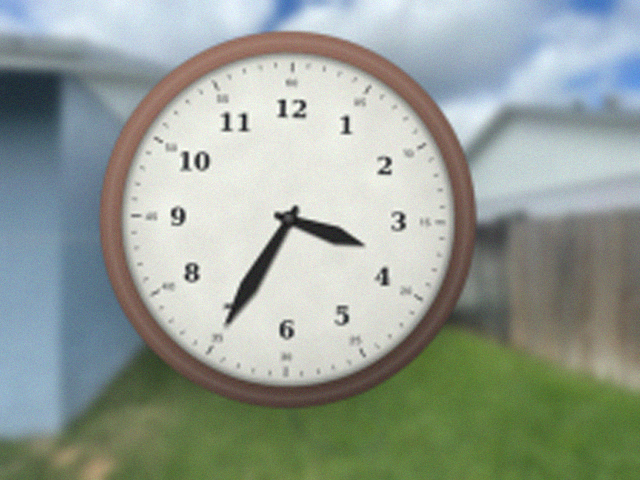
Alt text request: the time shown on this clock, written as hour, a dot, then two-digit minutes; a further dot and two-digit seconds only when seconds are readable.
3.35
